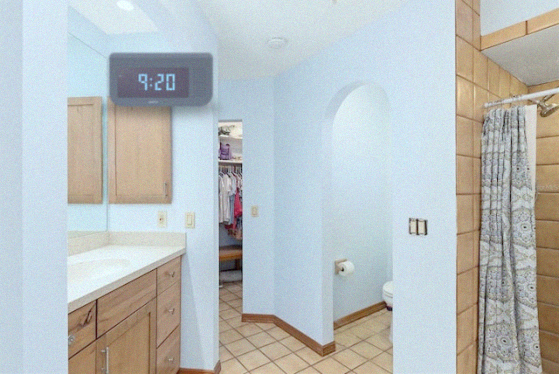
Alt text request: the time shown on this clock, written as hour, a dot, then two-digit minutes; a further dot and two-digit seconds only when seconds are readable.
9.20
